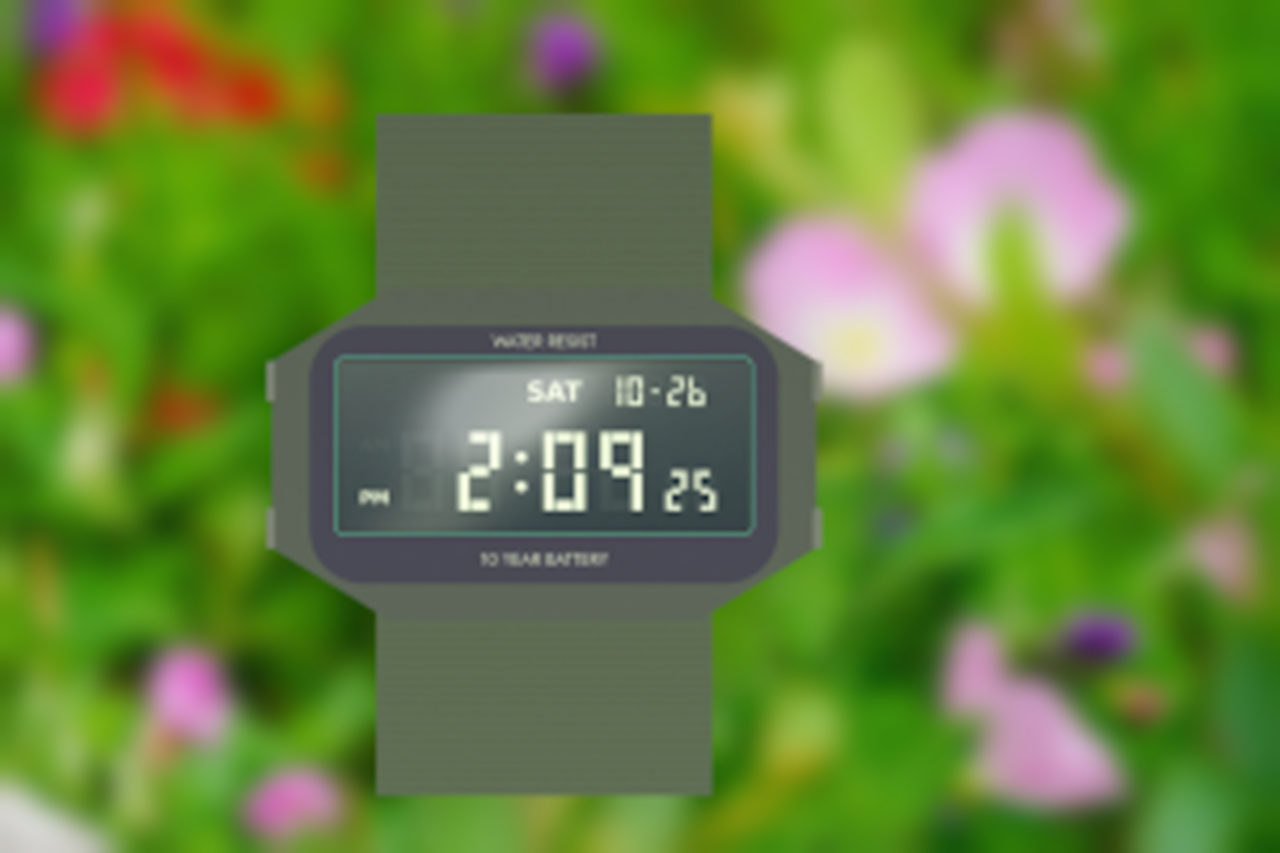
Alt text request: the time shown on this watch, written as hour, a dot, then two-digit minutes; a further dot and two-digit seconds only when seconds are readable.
2.09.25
